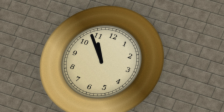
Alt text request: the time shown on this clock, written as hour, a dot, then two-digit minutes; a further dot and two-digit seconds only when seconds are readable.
10.53
